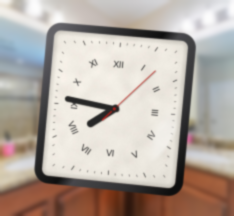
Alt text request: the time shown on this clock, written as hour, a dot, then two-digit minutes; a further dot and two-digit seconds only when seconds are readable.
7.46.07
